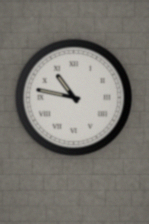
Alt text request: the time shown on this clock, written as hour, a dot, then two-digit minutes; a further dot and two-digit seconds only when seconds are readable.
10.47
